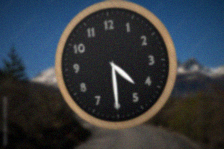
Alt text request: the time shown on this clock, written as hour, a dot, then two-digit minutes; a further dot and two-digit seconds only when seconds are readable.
4.30
